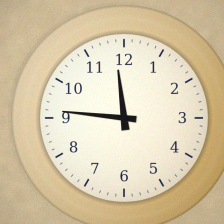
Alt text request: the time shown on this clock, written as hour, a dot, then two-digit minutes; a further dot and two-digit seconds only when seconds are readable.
11.46
